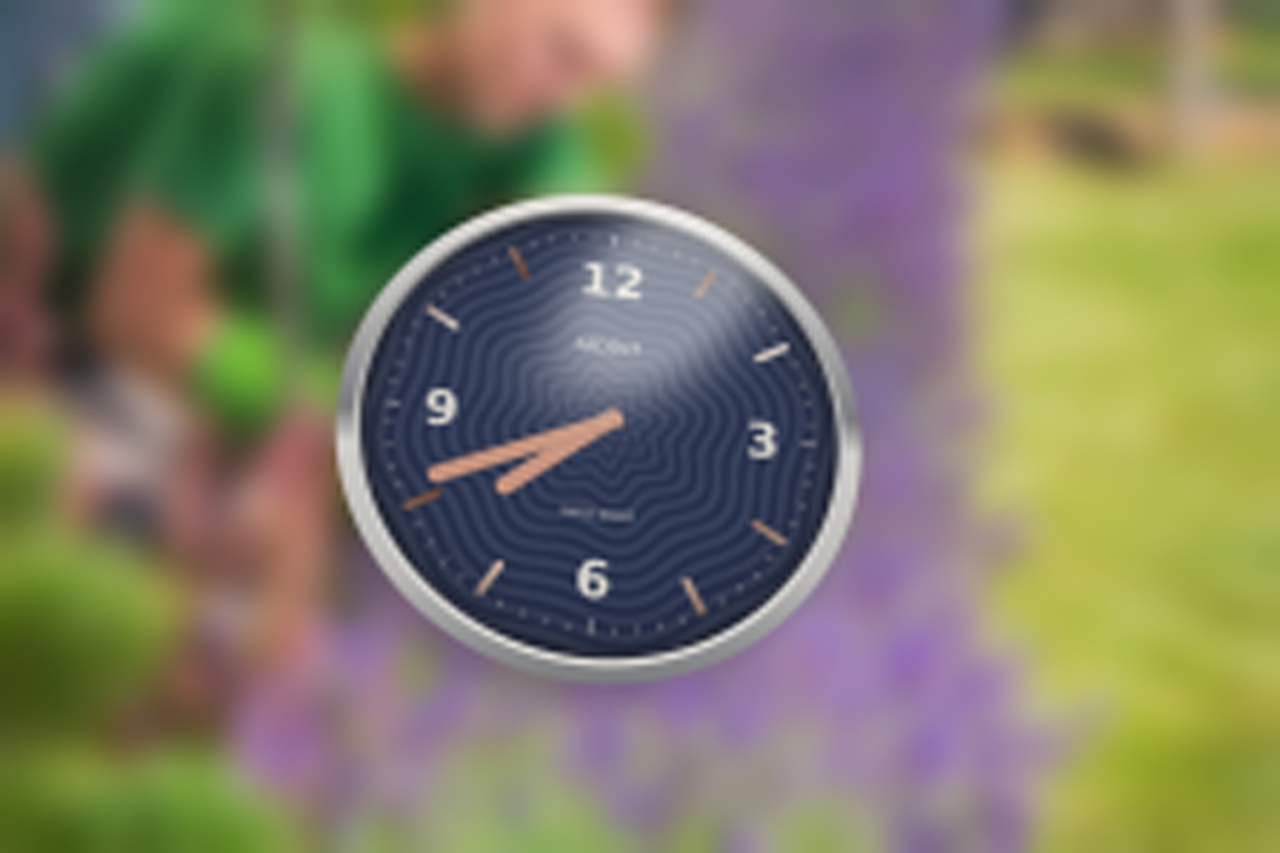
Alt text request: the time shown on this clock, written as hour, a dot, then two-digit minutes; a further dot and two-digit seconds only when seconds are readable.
7.41
